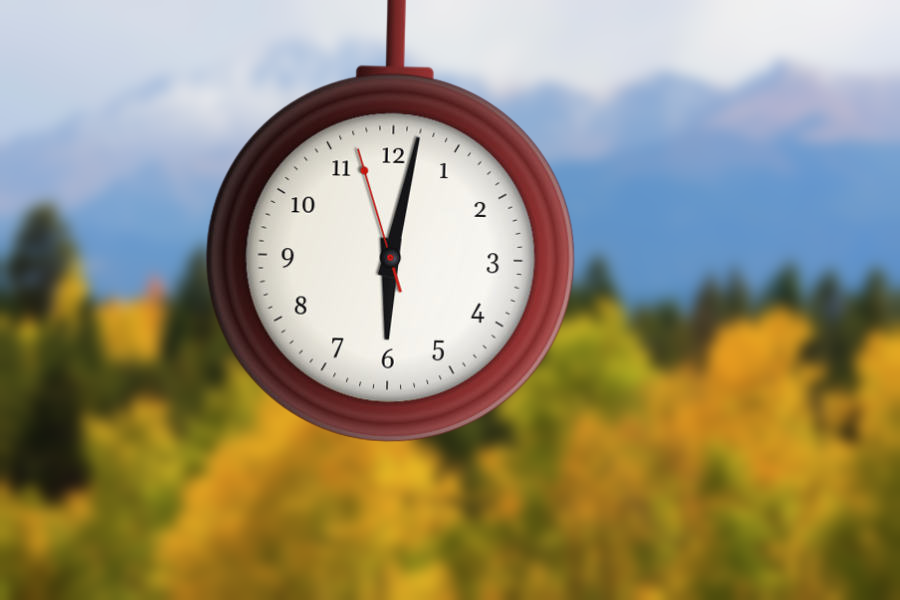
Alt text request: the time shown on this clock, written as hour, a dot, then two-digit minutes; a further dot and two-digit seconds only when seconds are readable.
6.01.57
